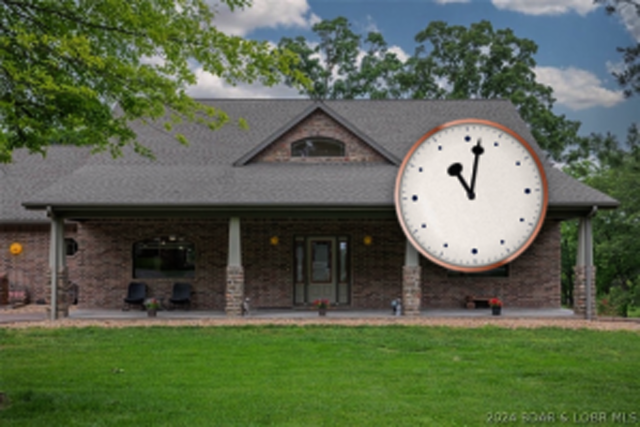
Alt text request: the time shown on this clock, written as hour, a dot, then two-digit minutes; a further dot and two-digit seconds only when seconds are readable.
11.02
